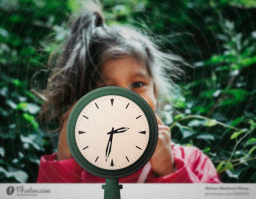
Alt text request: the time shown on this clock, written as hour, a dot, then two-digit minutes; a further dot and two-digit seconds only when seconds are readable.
2.32
